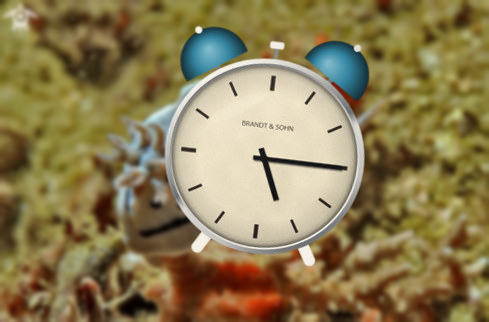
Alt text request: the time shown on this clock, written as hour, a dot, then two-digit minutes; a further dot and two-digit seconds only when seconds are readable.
5.15
